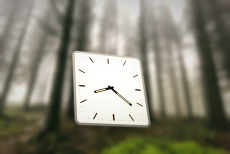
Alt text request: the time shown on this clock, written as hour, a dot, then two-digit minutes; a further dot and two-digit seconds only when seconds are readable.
8.22
